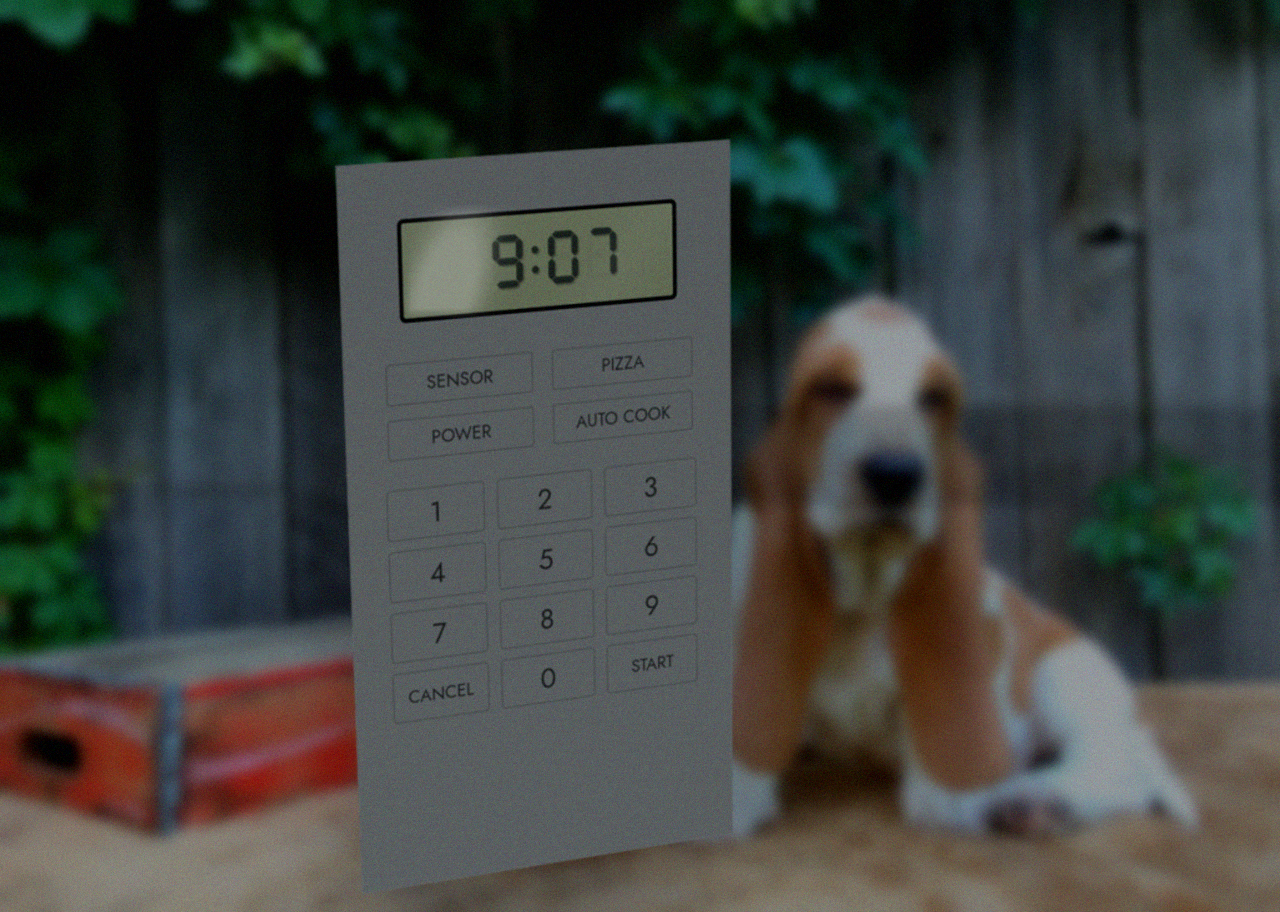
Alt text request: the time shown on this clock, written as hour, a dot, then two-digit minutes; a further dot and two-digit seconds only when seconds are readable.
9.07
